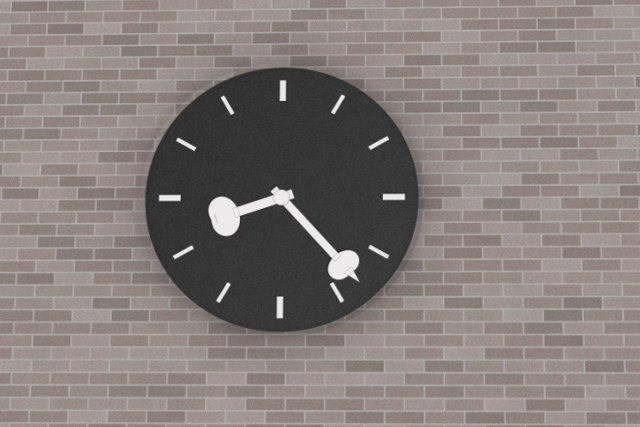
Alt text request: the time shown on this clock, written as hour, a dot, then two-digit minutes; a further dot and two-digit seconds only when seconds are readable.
8.23
